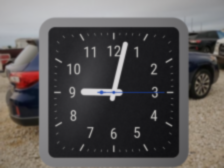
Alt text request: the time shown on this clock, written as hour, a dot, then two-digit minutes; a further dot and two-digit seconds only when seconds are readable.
9.02.15
